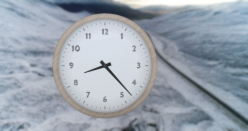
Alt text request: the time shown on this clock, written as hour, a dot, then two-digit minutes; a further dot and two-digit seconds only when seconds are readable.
8.23
